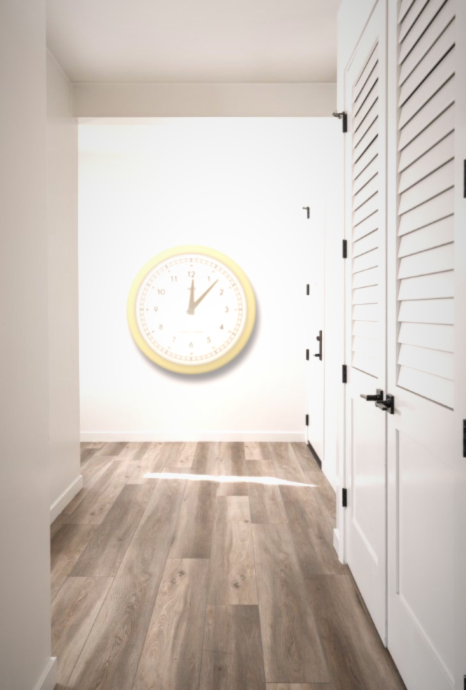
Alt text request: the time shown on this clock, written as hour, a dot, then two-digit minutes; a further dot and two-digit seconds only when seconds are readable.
12.07
